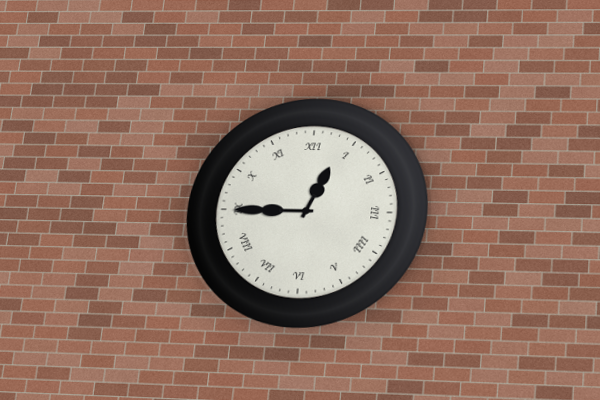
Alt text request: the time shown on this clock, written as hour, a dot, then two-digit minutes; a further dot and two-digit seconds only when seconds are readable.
12.45
